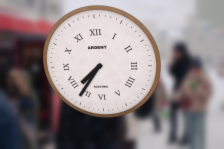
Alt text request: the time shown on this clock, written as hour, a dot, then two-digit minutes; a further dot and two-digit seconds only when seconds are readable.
7.36
